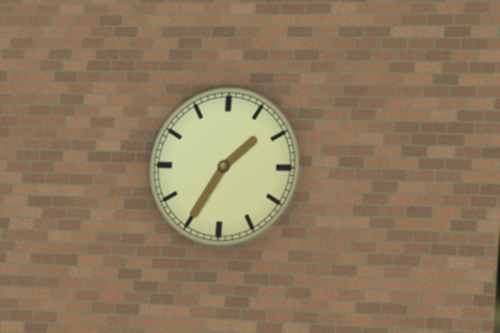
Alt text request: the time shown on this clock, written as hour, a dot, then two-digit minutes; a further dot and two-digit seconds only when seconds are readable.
1.35
